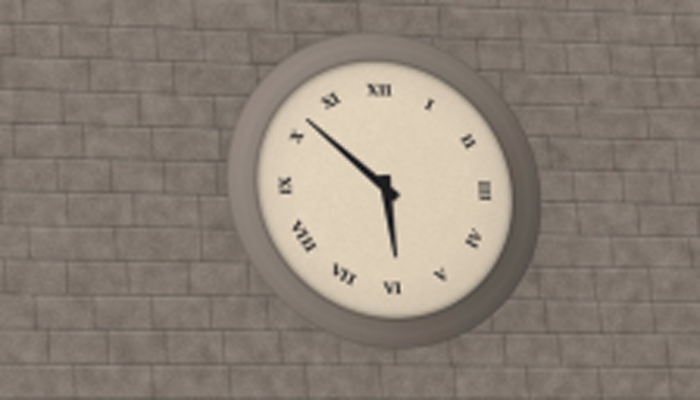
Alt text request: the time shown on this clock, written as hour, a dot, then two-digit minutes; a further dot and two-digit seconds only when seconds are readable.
5.52
